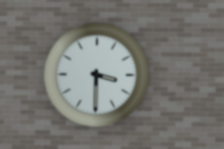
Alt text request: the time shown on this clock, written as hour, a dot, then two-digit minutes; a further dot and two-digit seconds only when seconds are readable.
3.30
